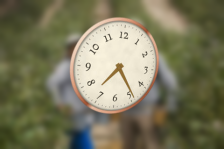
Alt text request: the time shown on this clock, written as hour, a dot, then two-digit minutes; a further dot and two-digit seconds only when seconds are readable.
7.24
